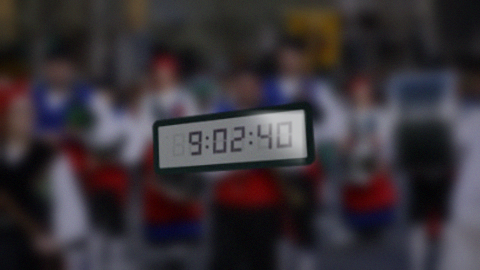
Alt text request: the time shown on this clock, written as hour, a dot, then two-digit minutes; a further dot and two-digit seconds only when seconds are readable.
9.02.40
